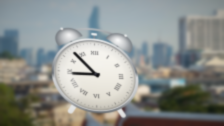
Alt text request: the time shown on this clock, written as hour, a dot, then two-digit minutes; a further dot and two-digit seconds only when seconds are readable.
8.53
